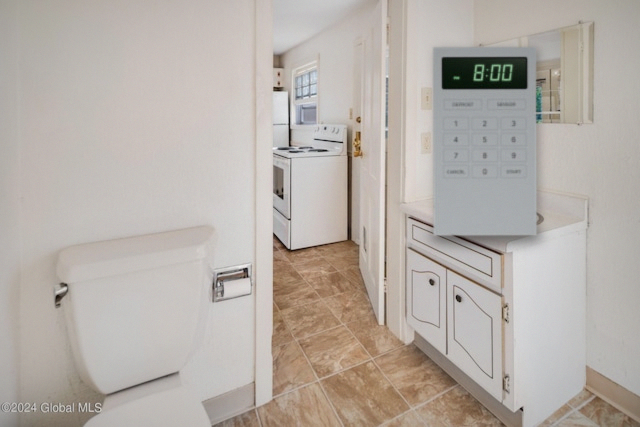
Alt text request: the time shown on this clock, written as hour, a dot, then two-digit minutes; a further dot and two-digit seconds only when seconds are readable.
8.00
